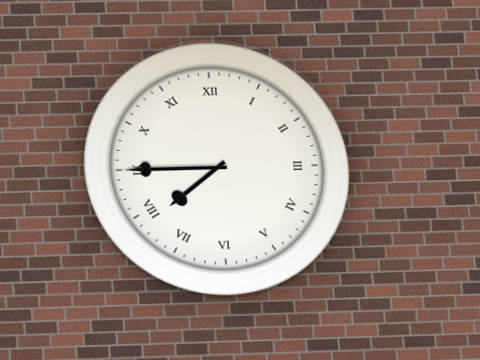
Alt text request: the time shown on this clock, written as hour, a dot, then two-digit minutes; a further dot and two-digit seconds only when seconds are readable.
7.45
